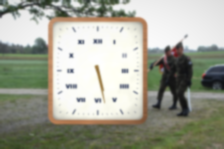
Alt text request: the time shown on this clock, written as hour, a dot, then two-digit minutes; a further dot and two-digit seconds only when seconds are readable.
5.28
